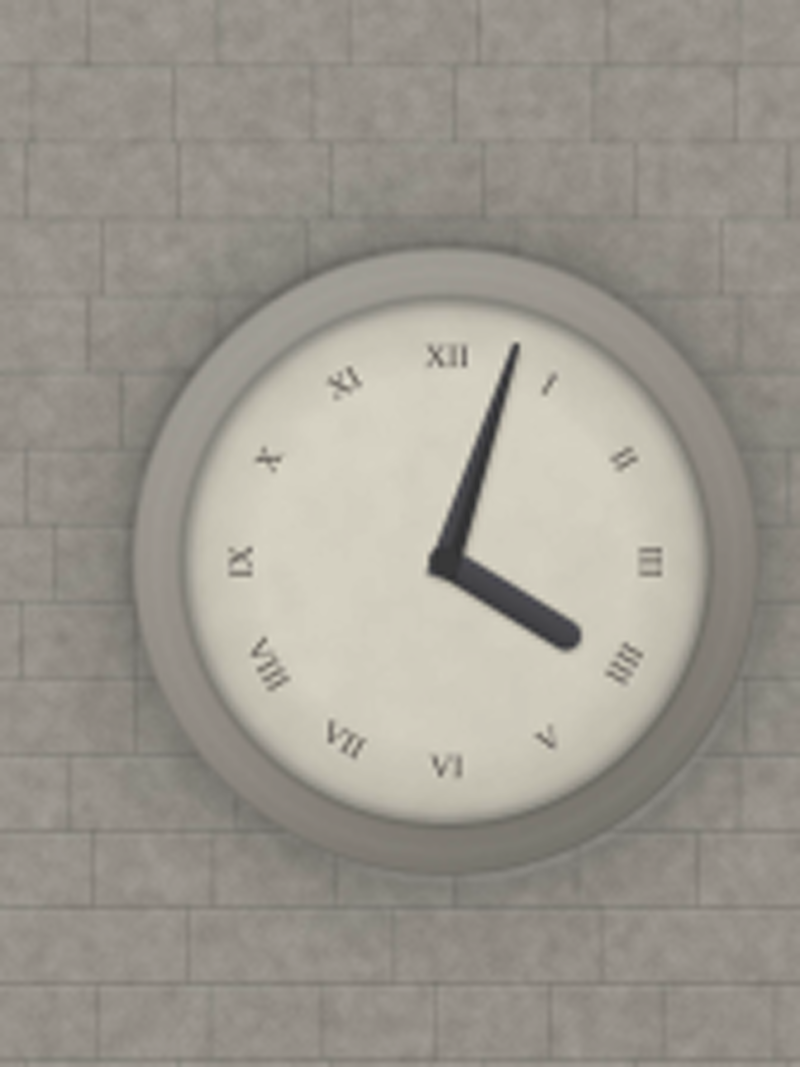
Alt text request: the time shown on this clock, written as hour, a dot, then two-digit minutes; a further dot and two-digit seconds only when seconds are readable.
4.03
